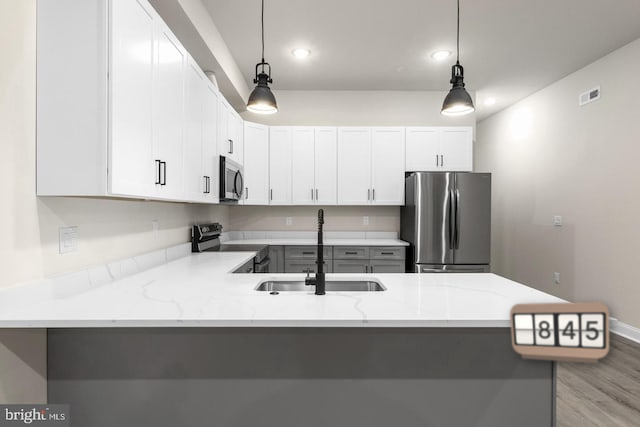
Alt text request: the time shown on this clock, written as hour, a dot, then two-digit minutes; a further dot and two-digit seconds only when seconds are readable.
8.45
